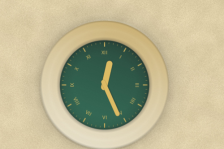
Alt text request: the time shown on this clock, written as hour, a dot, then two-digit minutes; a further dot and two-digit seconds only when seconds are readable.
12.26
